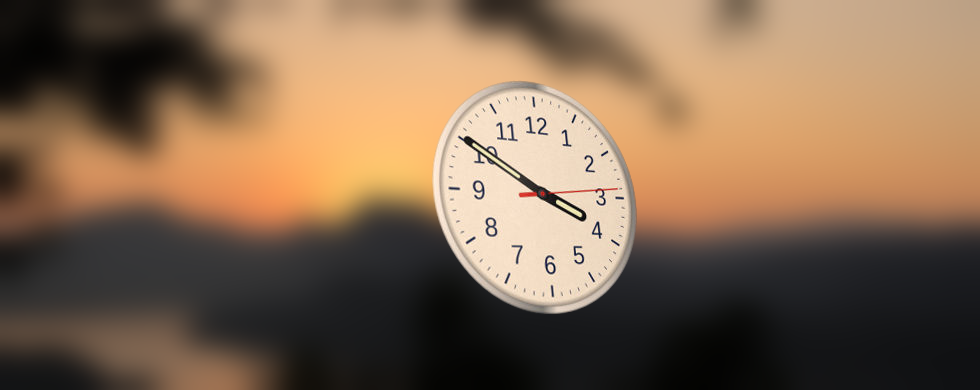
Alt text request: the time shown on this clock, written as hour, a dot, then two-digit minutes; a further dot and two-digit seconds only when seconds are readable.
3.50.14
